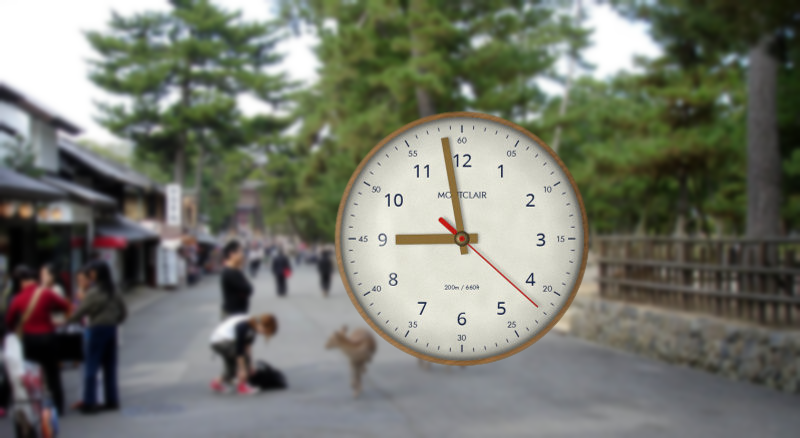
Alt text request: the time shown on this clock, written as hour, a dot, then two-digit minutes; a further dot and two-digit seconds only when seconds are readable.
8.58.22
